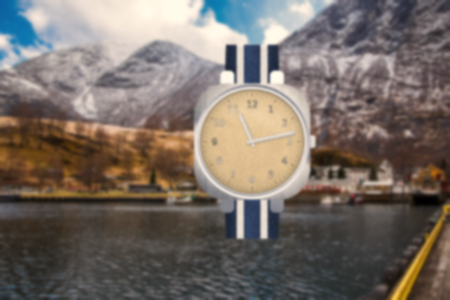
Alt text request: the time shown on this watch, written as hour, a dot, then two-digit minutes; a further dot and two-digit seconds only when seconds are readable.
11.13
